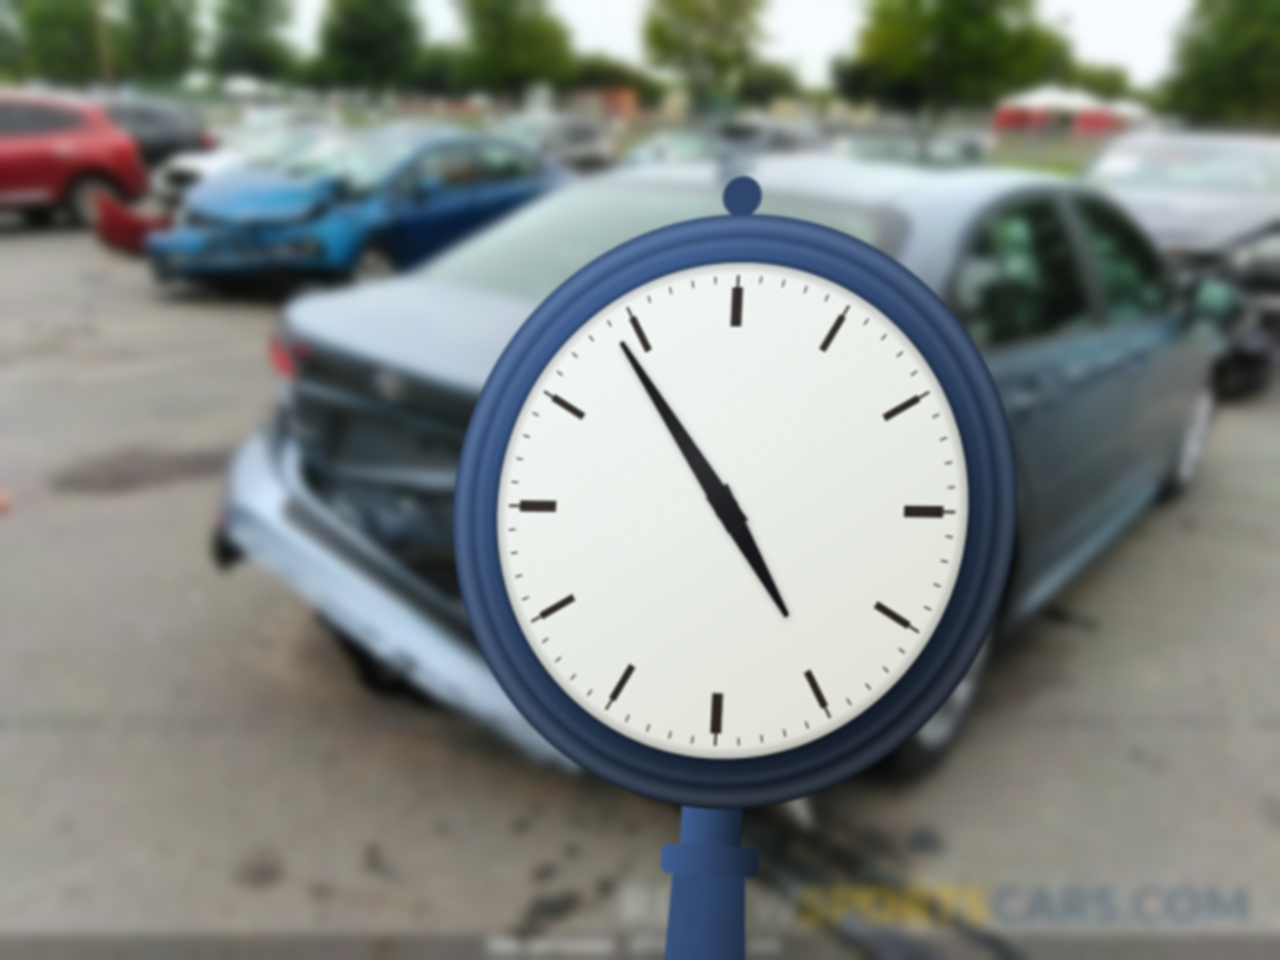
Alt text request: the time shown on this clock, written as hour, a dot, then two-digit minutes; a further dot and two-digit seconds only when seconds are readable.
4.54
